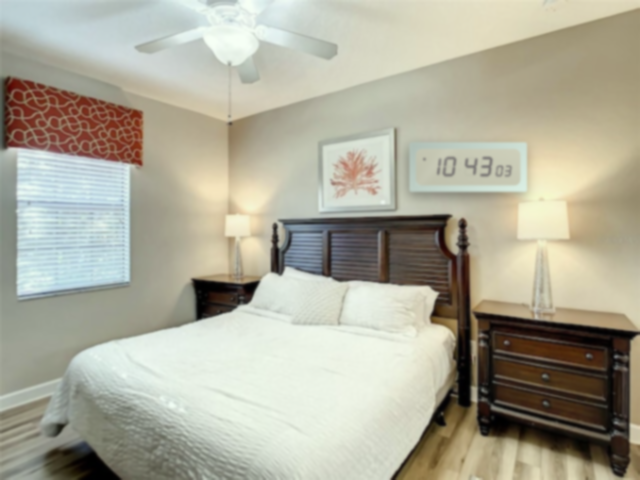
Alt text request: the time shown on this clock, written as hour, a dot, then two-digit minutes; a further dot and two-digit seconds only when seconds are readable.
10.43
